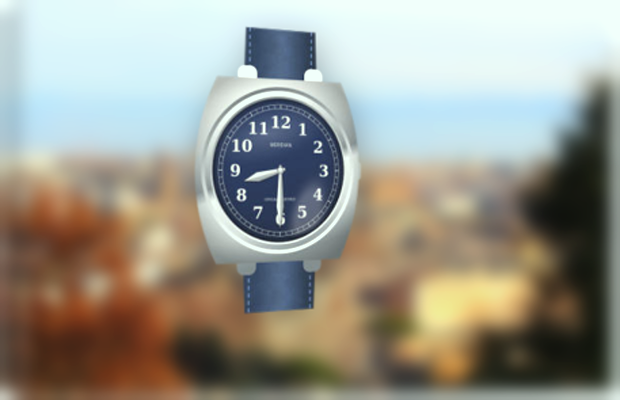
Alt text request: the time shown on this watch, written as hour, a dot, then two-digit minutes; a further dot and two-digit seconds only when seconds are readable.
8.30
